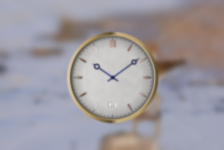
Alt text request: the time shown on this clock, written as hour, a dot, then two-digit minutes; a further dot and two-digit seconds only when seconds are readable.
10.09
